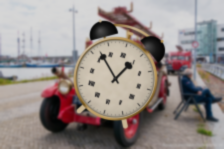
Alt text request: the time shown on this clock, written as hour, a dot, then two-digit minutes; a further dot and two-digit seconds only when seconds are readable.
12.52
